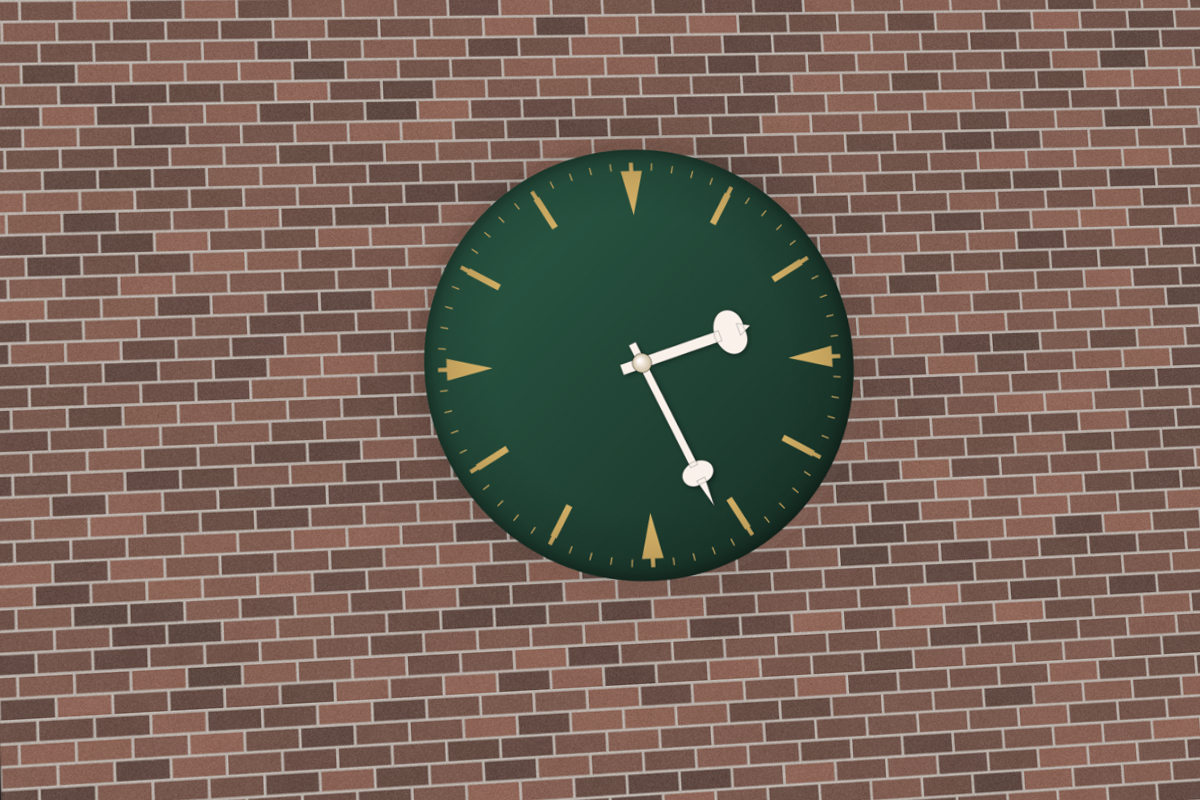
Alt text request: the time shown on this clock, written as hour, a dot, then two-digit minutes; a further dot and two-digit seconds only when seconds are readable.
2.26
